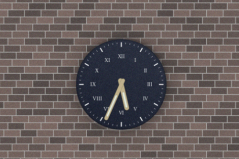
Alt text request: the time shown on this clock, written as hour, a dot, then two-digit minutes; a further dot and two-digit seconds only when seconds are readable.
5.34
